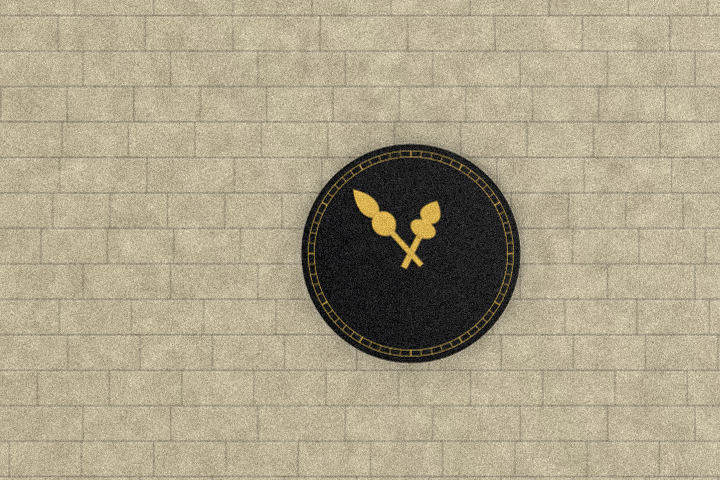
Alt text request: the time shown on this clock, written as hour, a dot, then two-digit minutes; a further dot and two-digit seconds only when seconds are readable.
12.53
